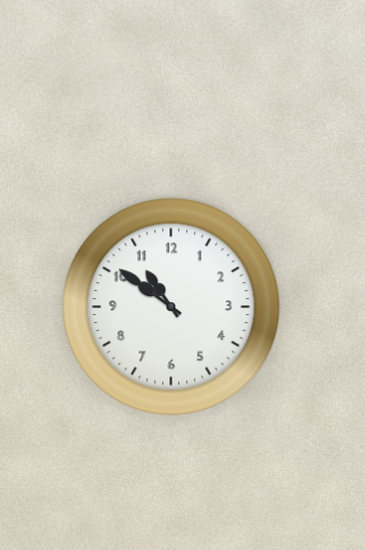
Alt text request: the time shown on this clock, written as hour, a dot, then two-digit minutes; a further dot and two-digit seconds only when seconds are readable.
10.51
